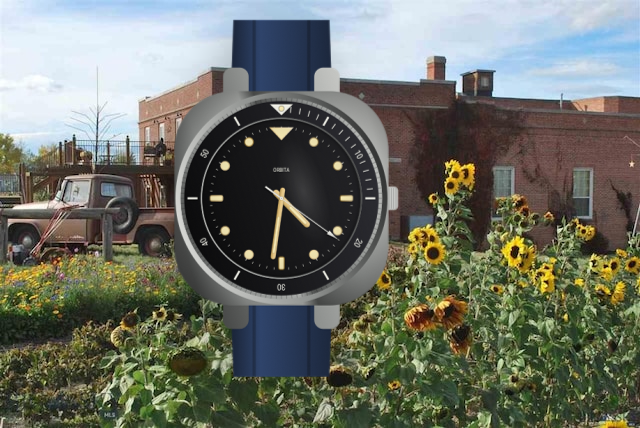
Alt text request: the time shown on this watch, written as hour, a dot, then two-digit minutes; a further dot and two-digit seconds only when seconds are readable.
4.31.21
